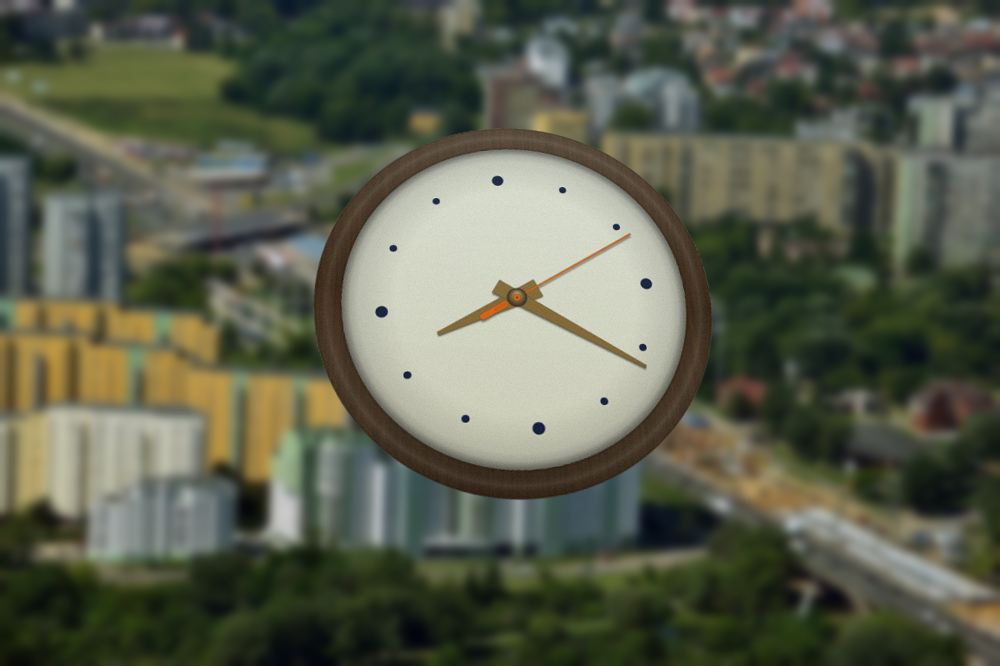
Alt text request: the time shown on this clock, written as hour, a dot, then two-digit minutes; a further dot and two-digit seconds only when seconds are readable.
8.21.11
